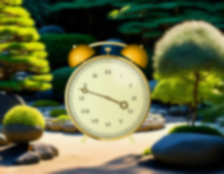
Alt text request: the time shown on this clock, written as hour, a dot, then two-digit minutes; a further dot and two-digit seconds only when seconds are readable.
3.48
